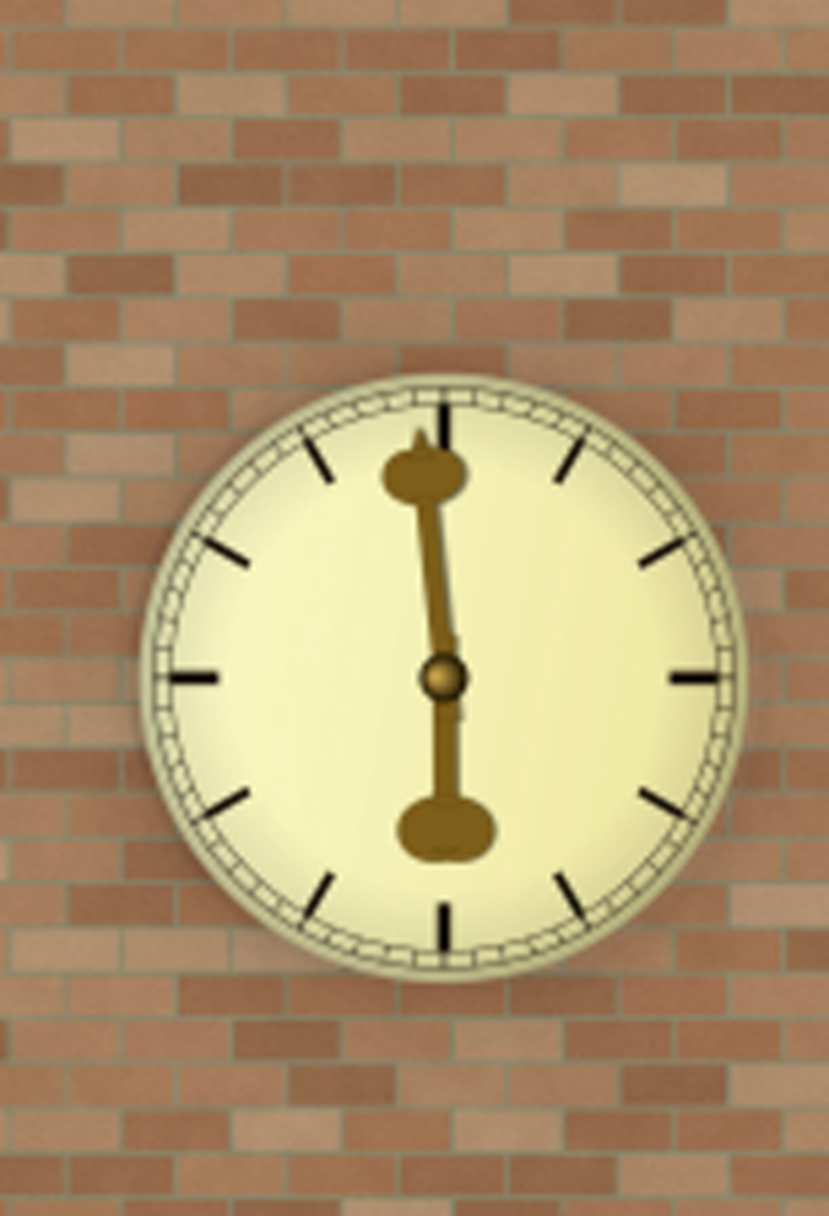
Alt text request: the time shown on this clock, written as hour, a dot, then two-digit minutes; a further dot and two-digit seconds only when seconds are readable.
5.59
